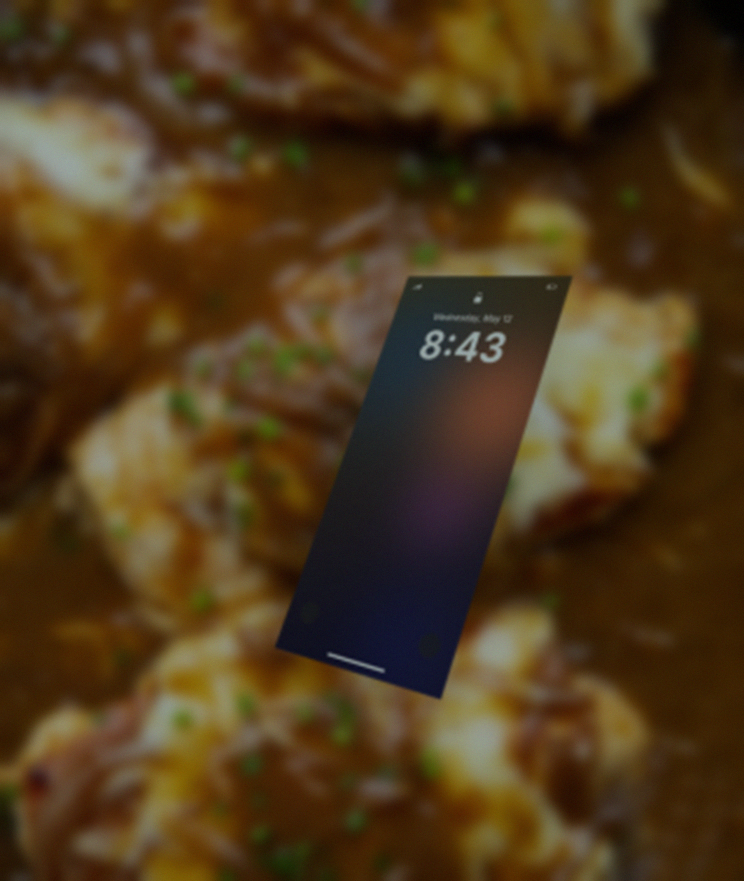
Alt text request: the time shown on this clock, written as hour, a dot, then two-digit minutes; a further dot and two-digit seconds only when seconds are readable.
8.43
